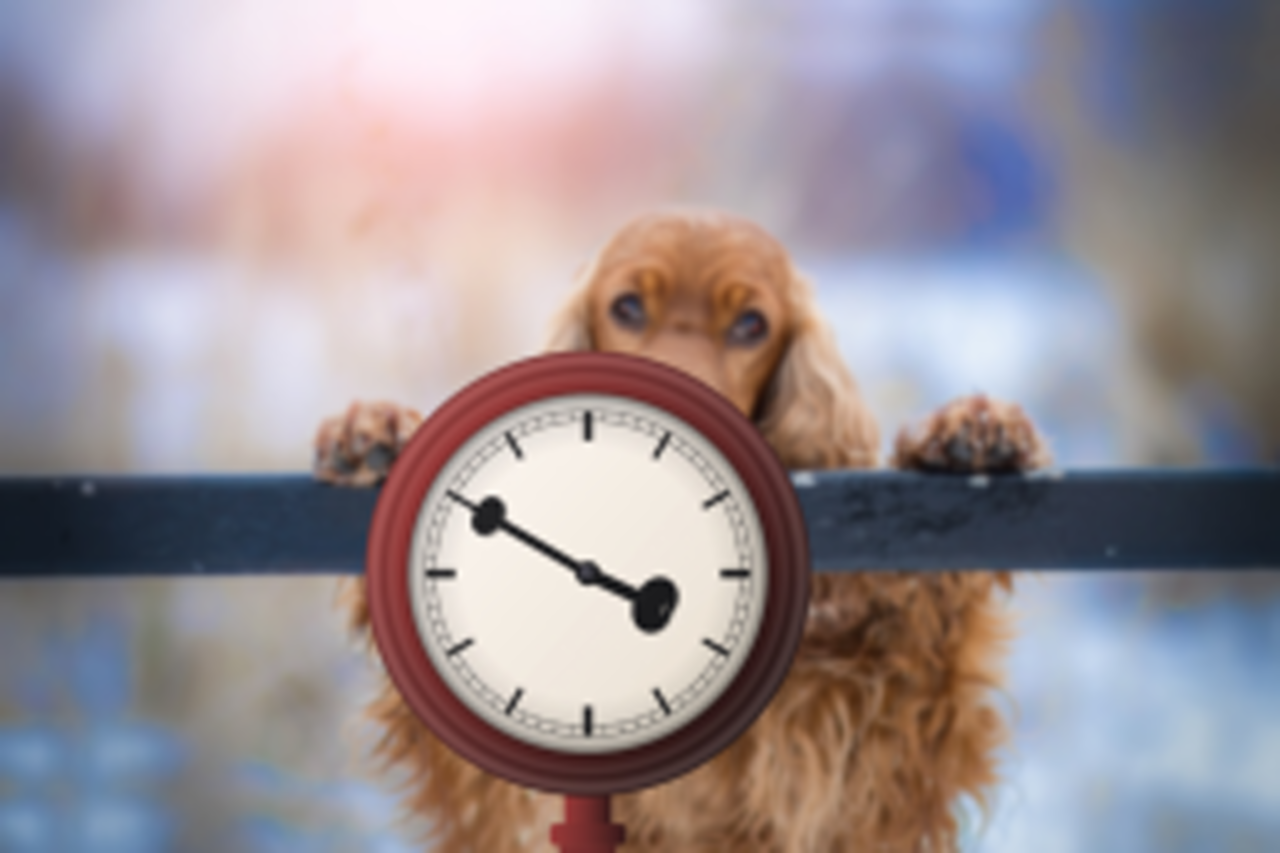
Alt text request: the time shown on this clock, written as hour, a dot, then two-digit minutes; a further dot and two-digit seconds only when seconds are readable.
3.50
